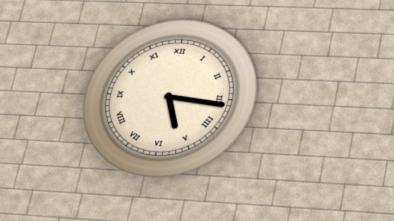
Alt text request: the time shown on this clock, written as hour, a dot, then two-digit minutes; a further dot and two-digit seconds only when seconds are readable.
5.16
